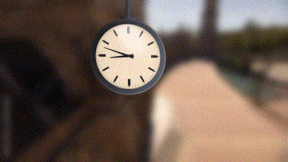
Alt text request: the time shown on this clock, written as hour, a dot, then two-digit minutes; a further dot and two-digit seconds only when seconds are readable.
8.48
